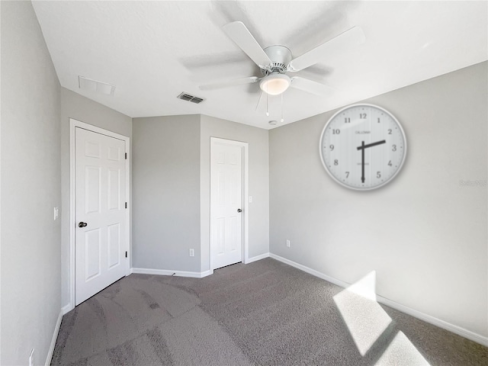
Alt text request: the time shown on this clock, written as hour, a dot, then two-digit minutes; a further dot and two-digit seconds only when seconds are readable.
2.30
